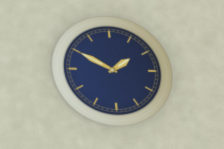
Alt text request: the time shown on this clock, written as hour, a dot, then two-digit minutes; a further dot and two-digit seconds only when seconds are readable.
1.50
